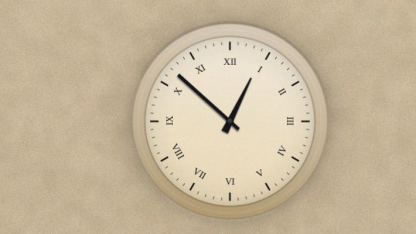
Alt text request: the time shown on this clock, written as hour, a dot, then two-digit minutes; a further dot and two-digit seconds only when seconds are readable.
12.52
